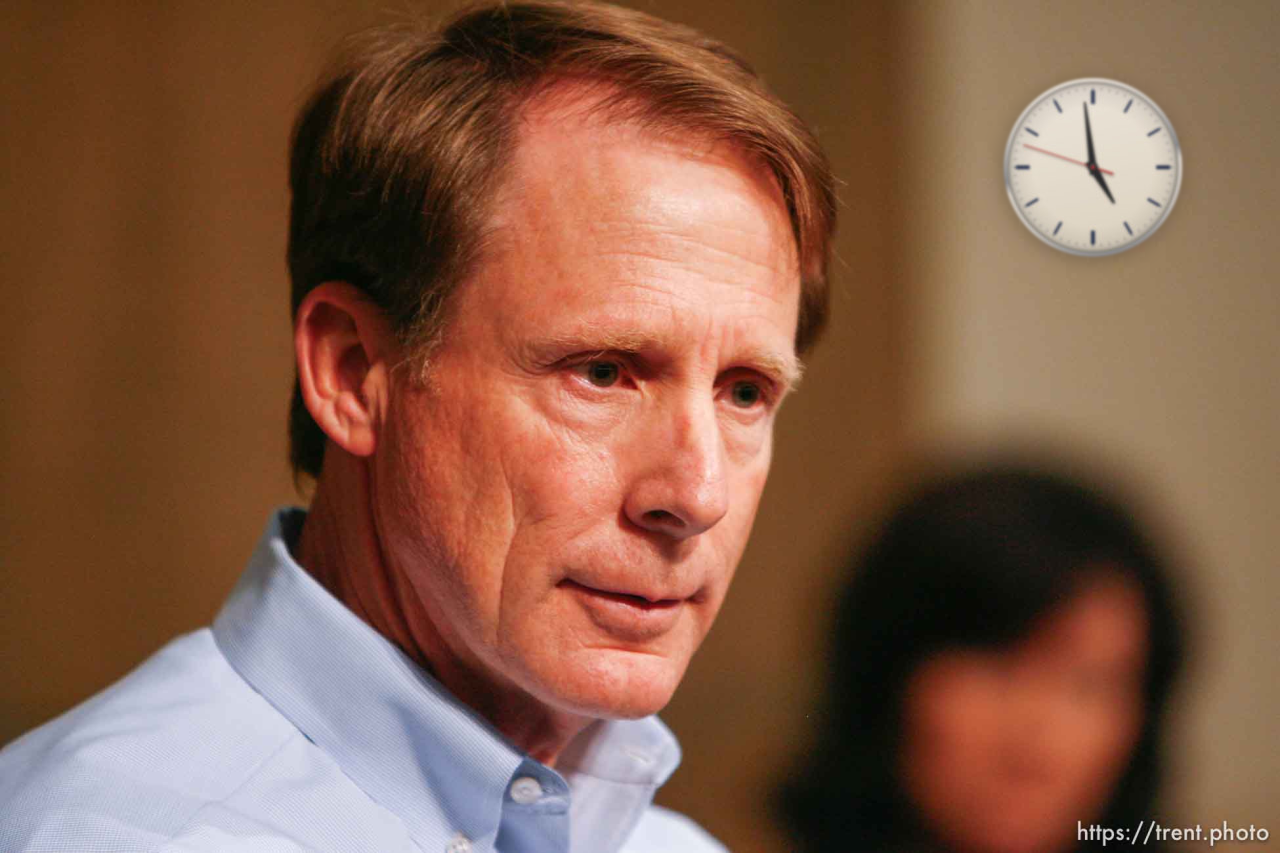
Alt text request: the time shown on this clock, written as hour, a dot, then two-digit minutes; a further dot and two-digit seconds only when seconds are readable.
4.58.48
